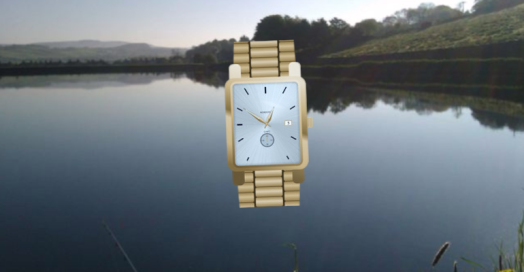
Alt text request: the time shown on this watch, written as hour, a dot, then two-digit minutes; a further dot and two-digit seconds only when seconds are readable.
12.51
